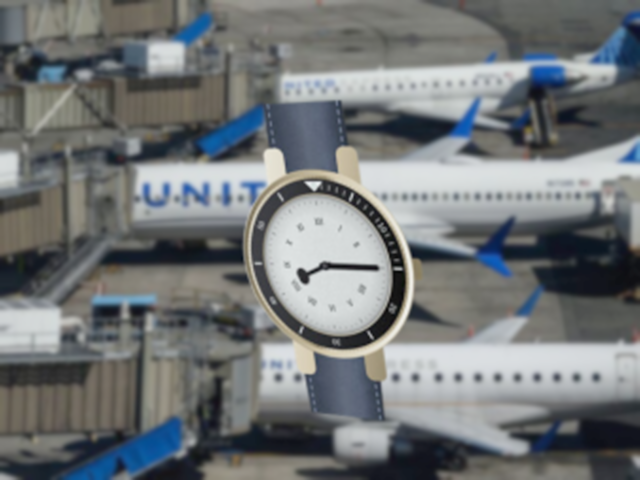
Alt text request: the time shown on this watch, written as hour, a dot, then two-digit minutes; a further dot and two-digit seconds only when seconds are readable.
8.15
